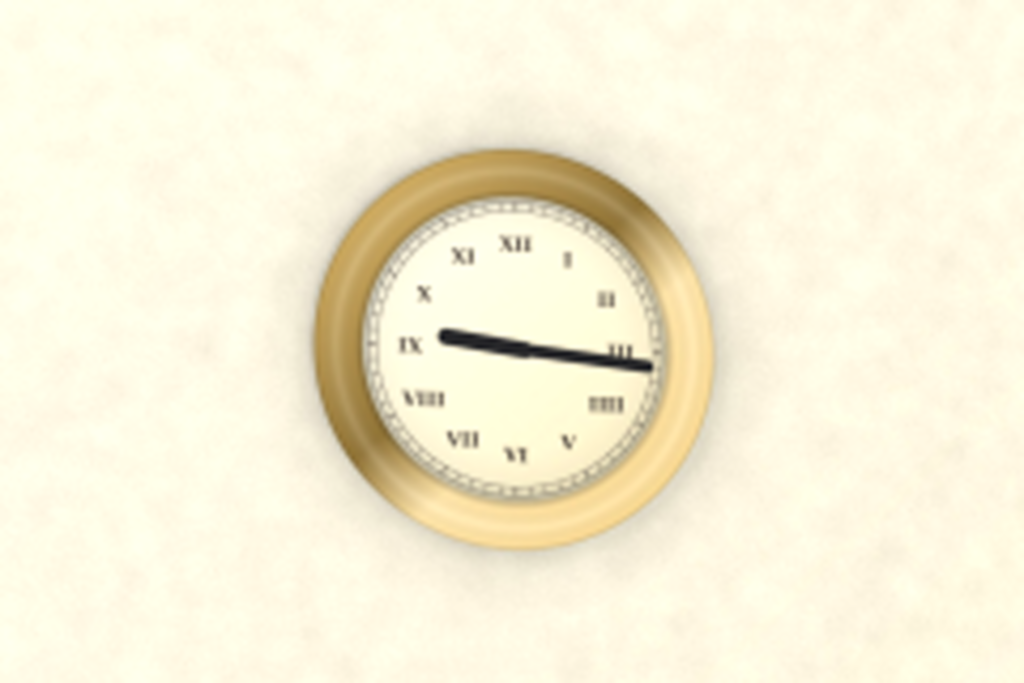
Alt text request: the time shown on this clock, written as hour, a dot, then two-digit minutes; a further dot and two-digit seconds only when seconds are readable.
9.16
